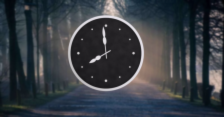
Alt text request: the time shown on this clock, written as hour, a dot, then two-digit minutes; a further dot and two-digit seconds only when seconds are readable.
7.59
